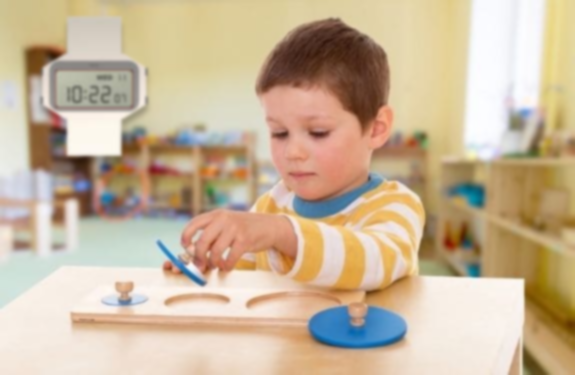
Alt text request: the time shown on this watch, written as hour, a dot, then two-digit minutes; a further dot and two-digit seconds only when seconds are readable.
10.22
